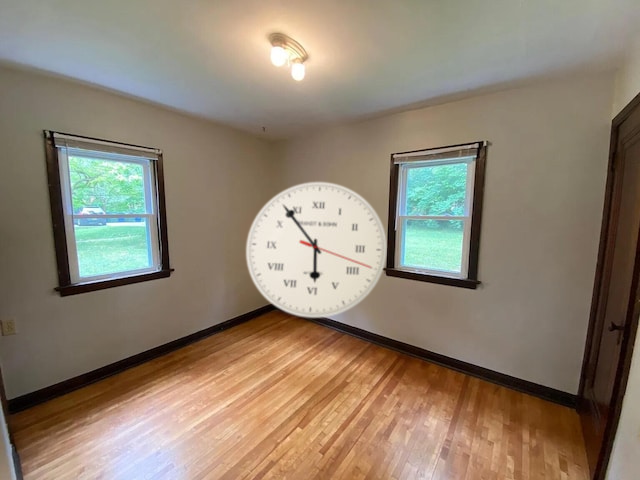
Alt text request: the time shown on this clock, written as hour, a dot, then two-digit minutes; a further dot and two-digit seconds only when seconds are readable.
5.53.18
